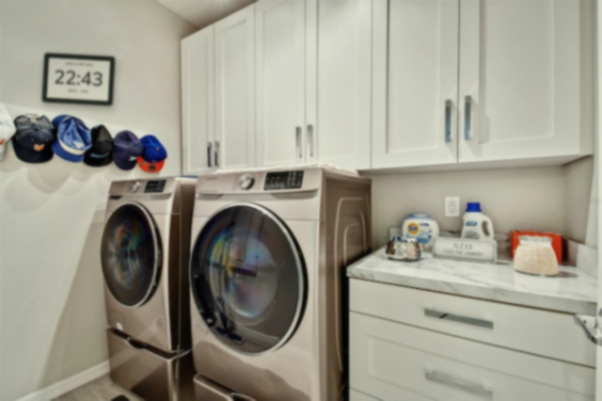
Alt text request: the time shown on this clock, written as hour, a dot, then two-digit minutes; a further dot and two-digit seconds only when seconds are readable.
22.43
